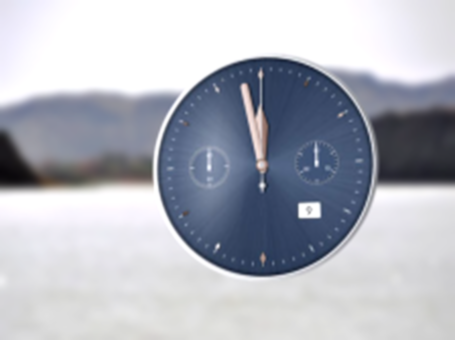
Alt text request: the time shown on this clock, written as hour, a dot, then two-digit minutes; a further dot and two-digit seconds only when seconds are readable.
11.58
